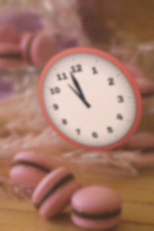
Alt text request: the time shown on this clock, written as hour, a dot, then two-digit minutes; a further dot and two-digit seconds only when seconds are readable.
10.58
